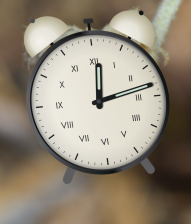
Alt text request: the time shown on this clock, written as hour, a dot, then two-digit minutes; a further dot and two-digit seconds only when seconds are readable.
12.13
